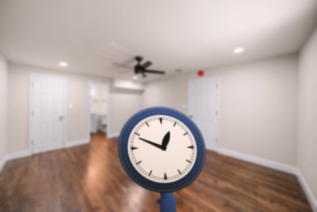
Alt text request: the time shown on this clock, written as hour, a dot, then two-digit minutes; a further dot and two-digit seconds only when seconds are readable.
12.49
